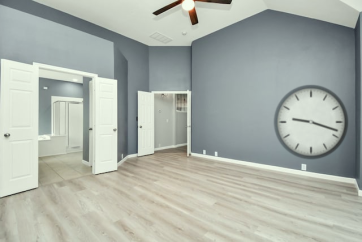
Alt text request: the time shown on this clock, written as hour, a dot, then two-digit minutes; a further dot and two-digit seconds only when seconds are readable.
9.18
